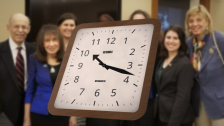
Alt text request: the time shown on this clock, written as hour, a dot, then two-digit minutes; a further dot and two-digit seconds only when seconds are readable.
10.18
